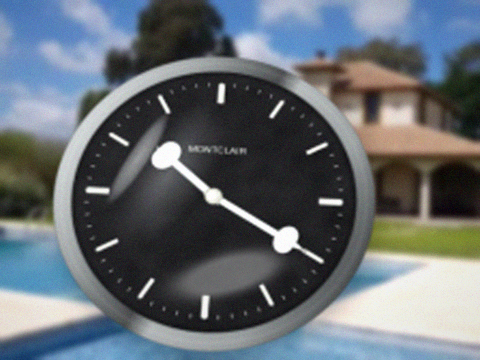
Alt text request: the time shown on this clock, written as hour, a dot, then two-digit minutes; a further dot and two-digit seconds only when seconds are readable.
10.20
